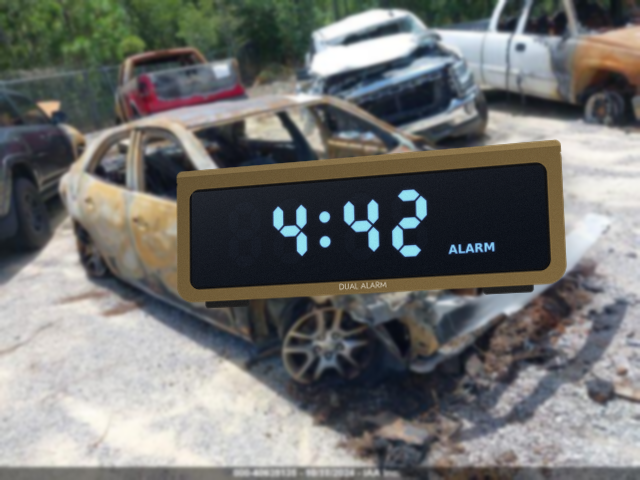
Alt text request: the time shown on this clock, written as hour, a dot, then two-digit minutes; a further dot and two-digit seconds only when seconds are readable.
4.42
